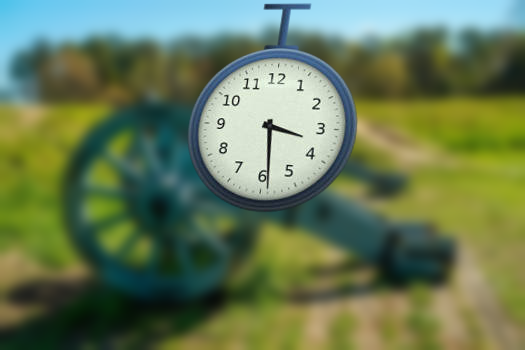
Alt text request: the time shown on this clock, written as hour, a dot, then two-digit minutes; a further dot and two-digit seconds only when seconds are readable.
3.29
